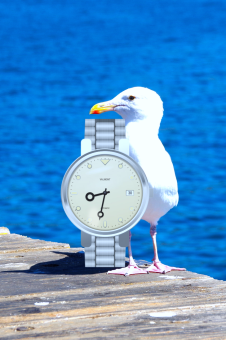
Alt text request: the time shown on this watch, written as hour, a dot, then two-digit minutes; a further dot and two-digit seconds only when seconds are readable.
8.32
